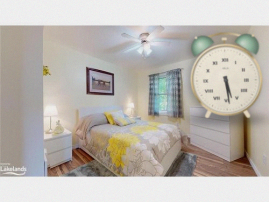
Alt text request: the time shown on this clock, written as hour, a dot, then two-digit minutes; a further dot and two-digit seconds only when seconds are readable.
5.29
